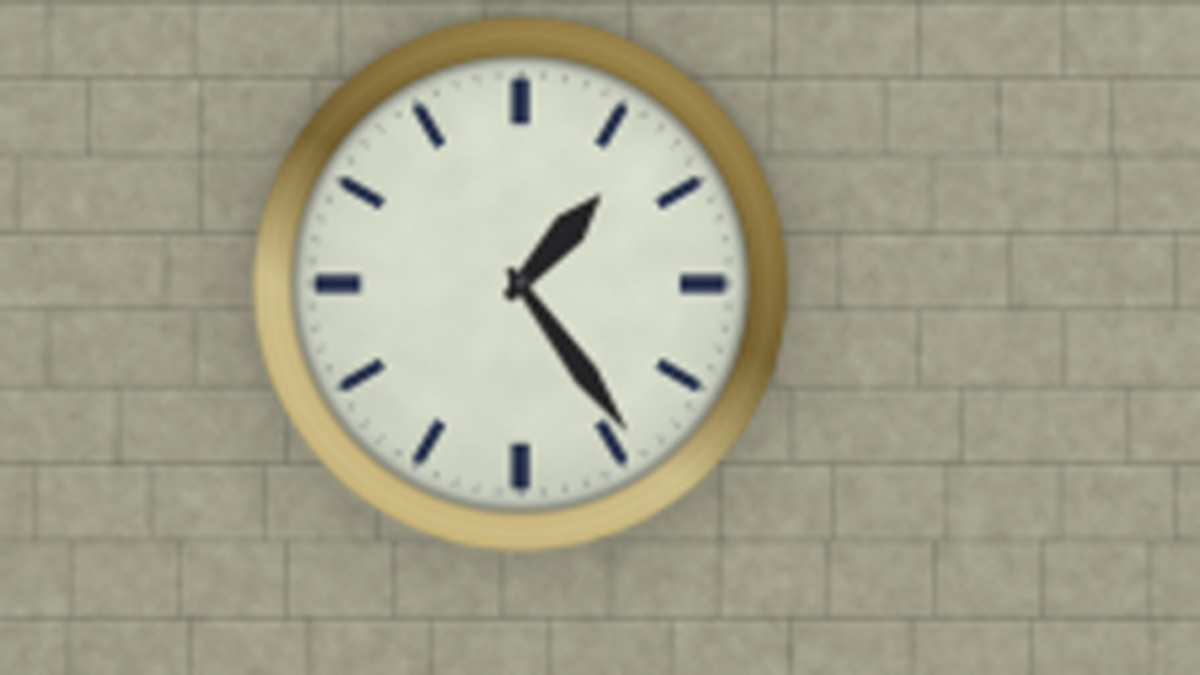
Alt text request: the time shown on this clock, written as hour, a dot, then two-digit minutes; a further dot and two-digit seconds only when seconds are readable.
1.24
